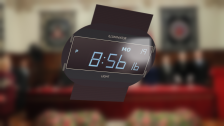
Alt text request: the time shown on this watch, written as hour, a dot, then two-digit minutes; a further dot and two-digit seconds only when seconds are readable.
8.56.16
